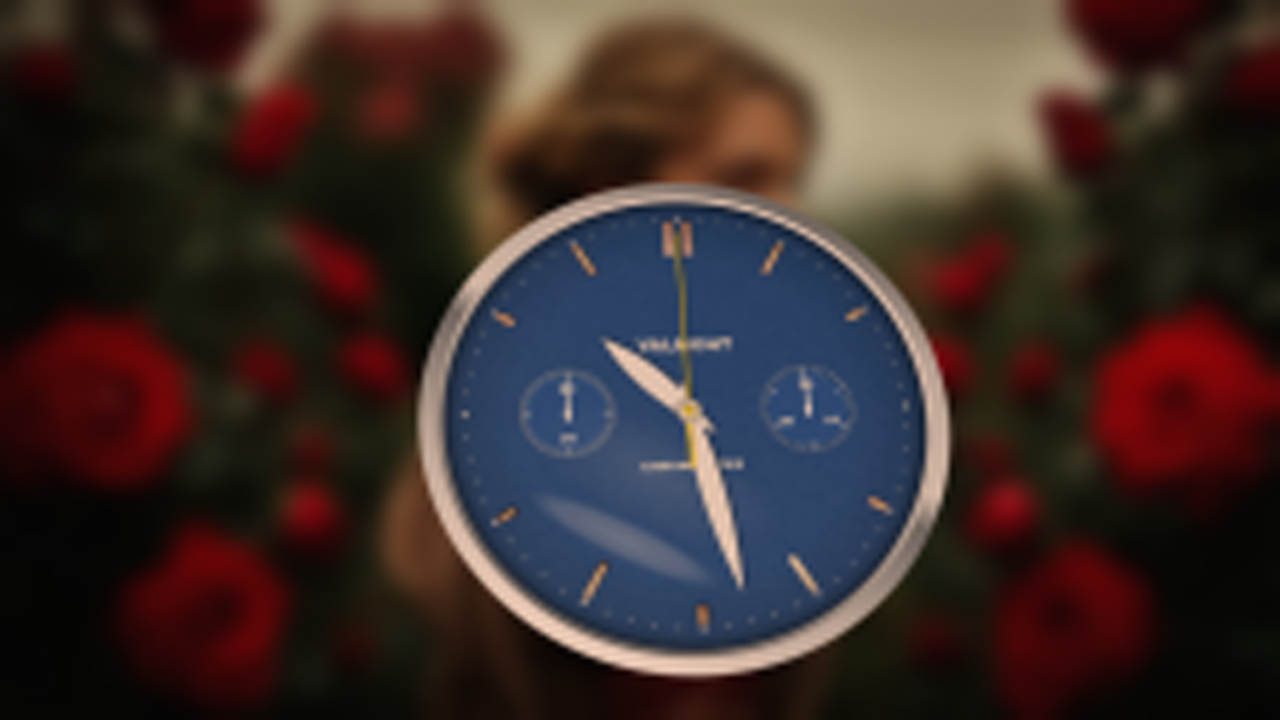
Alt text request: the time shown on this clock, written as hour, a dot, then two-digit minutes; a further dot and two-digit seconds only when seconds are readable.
10.28
